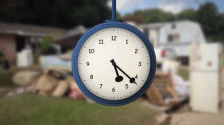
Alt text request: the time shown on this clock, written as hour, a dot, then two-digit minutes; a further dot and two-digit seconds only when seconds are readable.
5.22
